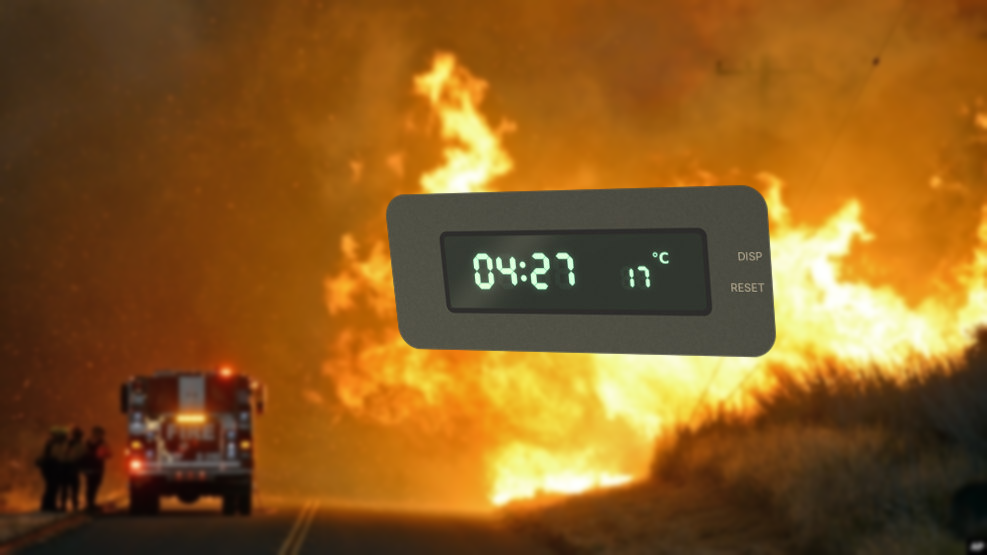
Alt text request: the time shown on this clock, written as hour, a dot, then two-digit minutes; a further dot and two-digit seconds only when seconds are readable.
4.27
